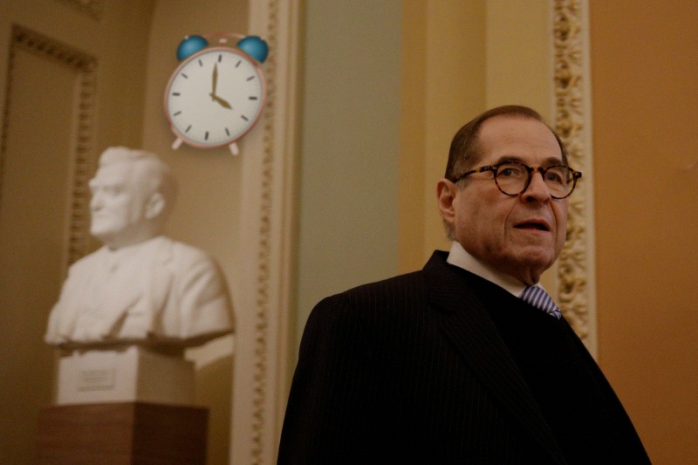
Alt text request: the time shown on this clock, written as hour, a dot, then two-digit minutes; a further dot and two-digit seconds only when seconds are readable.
3.59
